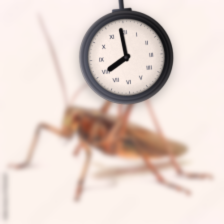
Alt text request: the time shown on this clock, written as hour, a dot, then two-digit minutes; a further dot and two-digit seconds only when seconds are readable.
7.59
